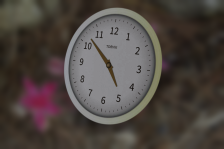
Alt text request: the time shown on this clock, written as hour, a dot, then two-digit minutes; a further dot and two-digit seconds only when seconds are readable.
4.52
